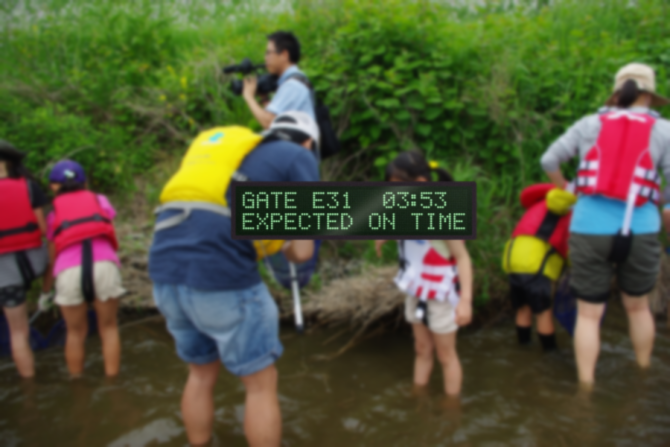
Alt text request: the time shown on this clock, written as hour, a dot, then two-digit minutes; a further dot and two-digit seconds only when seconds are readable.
3.53
